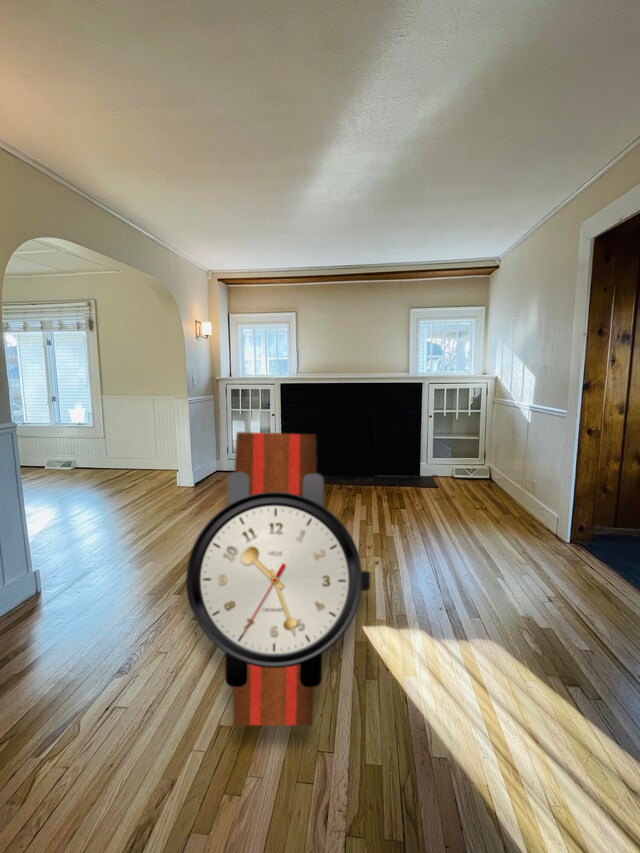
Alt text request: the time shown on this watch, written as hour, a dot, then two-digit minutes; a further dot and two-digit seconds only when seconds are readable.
10.26.35
